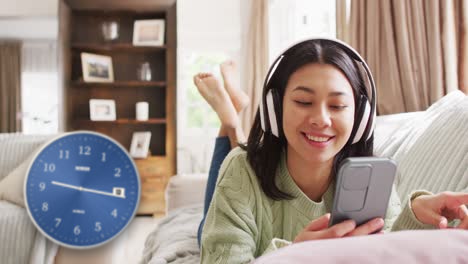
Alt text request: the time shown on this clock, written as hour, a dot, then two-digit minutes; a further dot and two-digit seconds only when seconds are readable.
9.16
